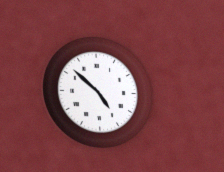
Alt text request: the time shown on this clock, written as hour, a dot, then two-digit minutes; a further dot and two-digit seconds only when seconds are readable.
4.52
